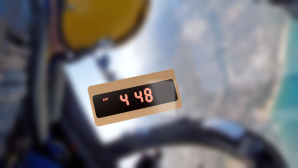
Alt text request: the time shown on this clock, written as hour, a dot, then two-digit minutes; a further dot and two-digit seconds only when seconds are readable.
4.48
